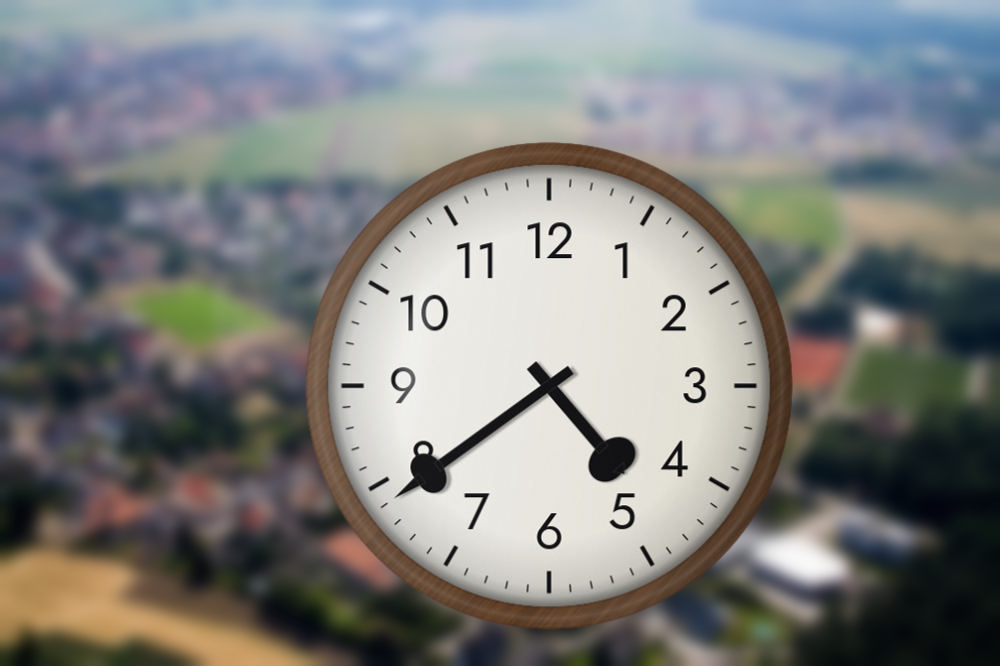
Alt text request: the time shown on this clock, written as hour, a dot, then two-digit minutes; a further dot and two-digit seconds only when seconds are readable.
4.39
